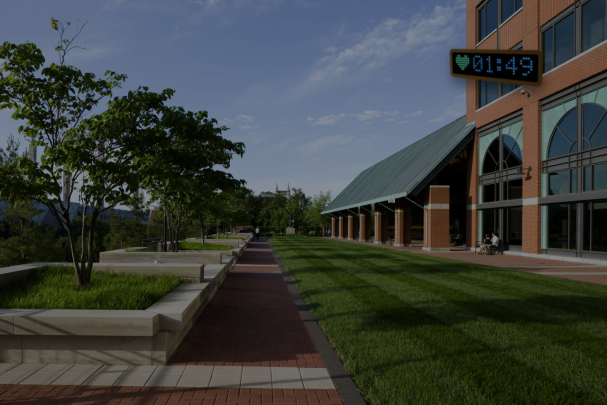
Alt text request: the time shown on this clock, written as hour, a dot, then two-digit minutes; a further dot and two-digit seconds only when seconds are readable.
1.49
